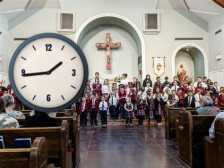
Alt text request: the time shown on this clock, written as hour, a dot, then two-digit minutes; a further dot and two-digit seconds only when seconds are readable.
1.44
